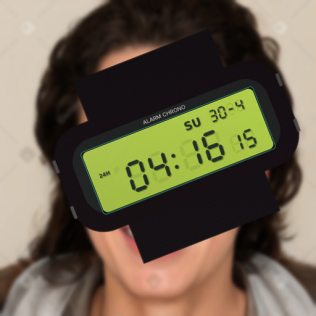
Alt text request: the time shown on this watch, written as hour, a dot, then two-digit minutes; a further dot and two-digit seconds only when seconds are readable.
4.16.15
